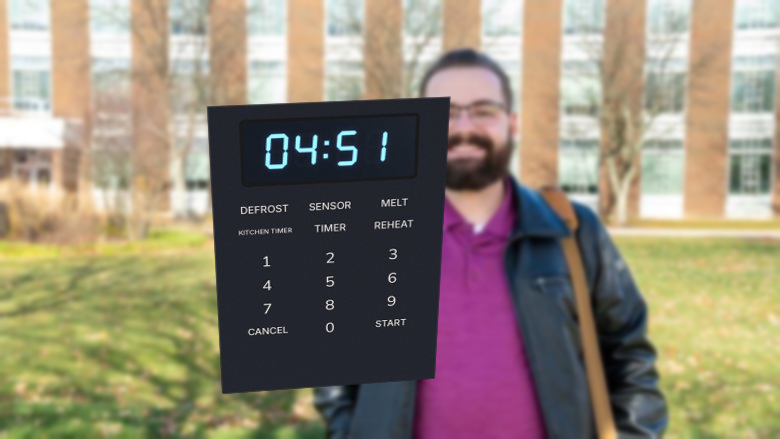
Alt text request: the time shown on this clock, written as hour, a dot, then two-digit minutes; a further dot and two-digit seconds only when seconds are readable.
4.51
